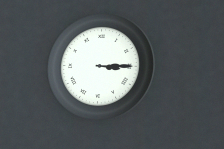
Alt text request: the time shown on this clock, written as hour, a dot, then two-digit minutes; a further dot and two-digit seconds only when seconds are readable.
3.15
